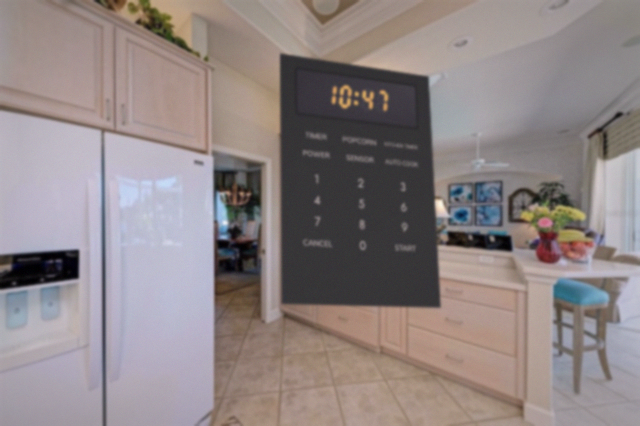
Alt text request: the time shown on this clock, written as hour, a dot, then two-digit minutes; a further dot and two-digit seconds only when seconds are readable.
10.47
